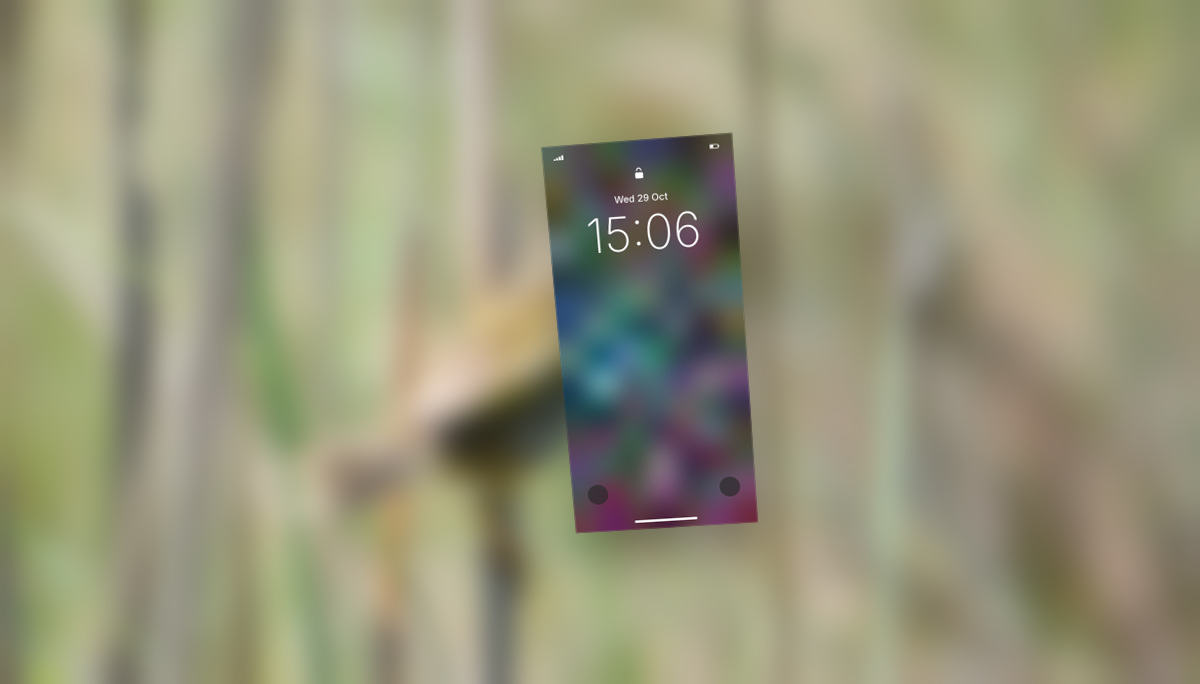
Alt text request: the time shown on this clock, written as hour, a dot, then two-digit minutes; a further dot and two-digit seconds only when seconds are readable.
15.06
